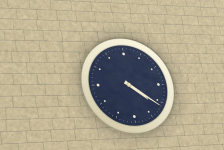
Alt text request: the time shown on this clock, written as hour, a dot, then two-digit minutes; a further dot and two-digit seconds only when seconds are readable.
4.21
